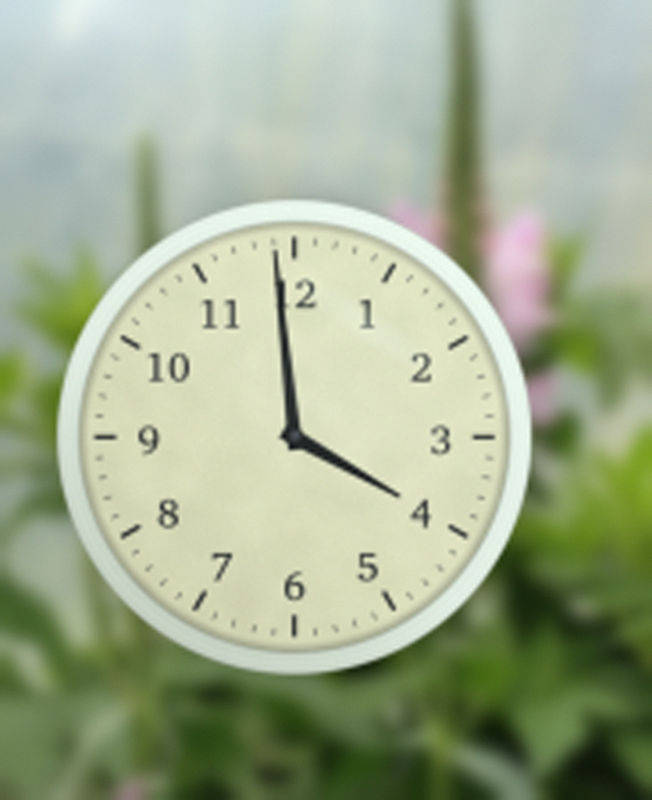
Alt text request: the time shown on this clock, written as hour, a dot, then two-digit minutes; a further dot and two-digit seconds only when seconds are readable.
3.59
